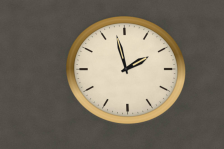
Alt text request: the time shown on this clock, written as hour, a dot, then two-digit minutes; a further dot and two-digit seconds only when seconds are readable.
1.58
